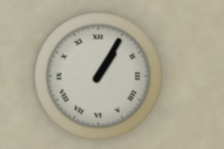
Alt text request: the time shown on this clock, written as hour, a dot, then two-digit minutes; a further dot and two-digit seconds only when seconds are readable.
1.05
